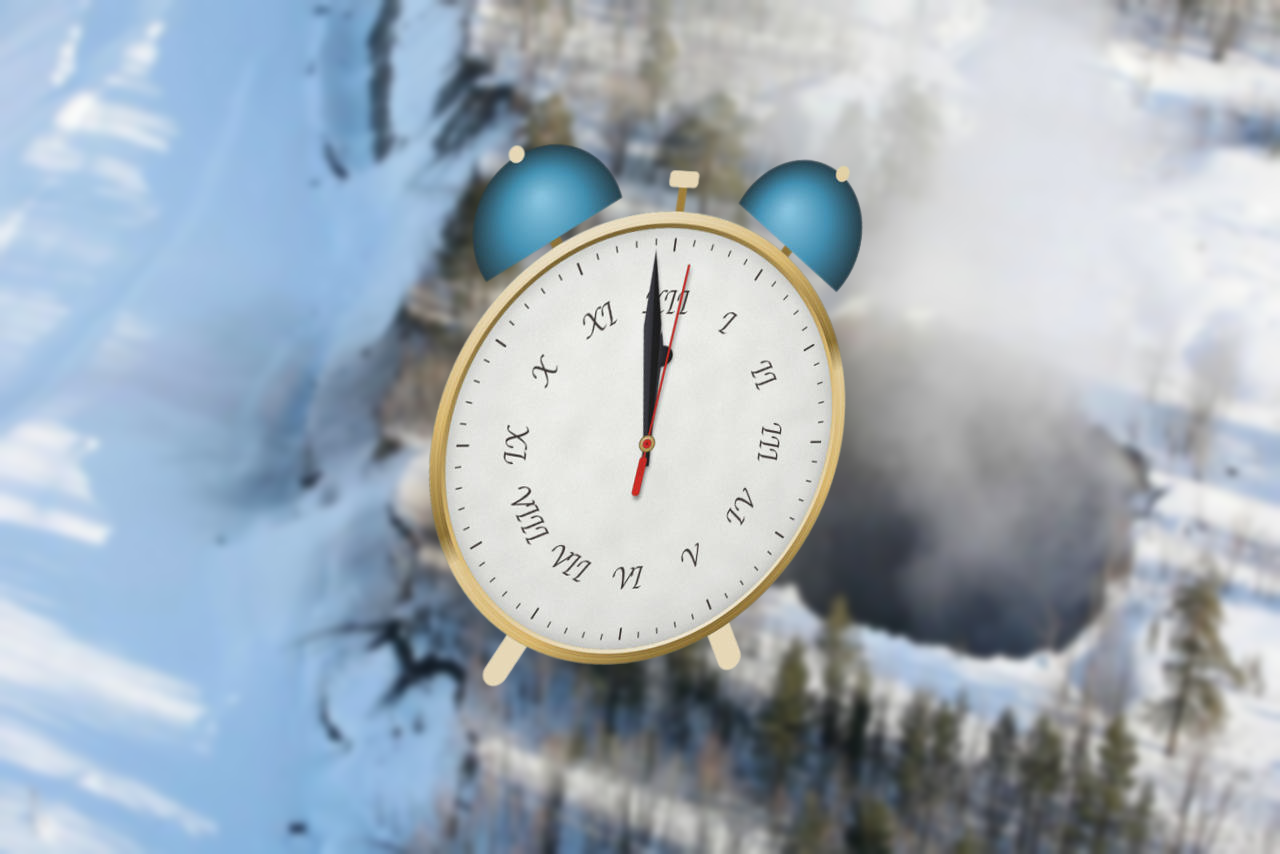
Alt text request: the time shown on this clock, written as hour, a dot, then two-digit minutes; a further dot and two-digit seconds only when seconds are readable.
11.59.01
